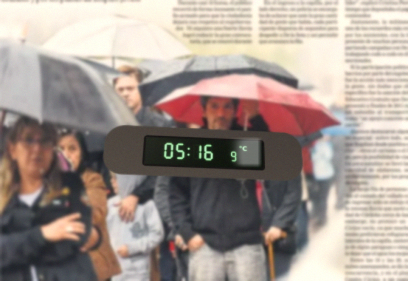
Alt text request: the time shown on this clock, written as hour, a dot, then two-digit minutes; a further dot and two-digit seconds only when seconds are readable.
5.16
